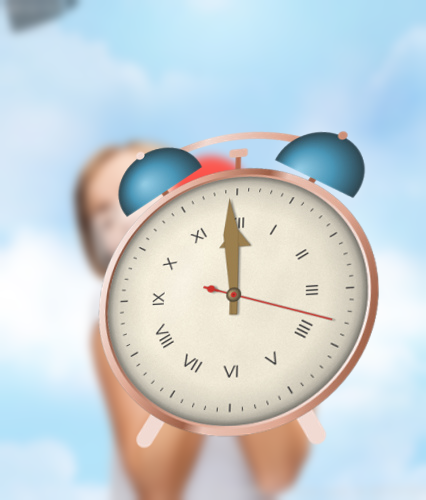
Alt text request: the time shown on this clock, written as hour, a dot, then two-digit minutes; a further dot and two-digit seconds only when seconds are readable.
11.59.18
